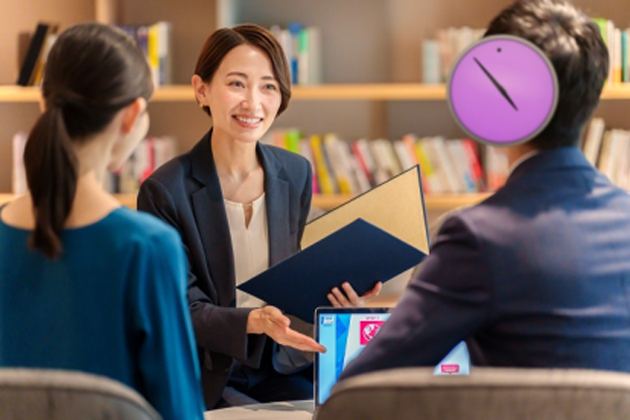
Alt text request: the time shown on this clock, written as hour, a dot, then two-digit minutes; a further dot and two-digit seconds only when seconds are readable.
4.54
